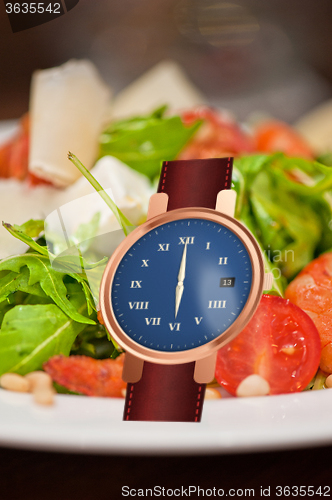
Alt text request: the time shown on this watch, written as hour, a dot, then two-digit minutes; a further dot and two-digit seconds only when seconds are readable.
6.00
